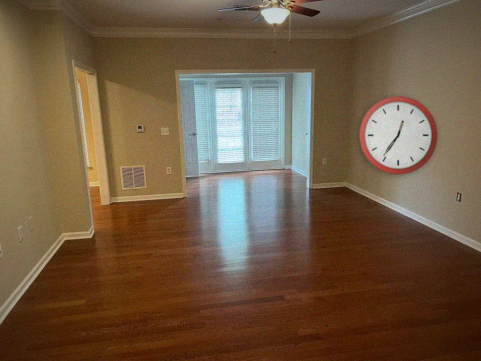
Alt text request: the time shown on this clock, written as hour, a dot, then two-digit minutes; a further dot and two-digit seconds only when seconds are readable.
12.36
